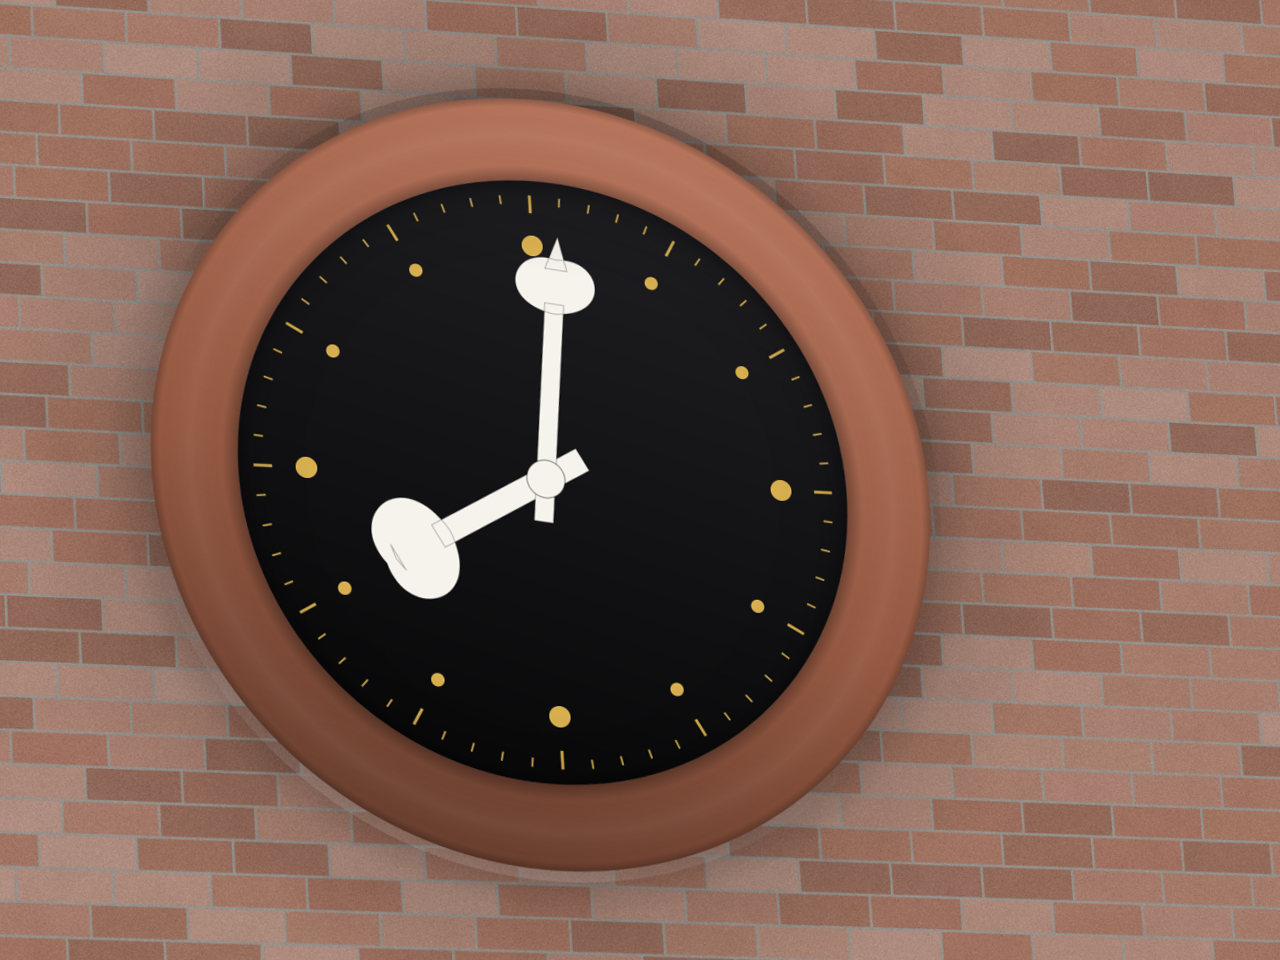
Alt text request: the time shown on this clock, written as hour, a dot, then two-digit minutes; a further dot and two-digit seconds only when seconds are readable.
8.01
